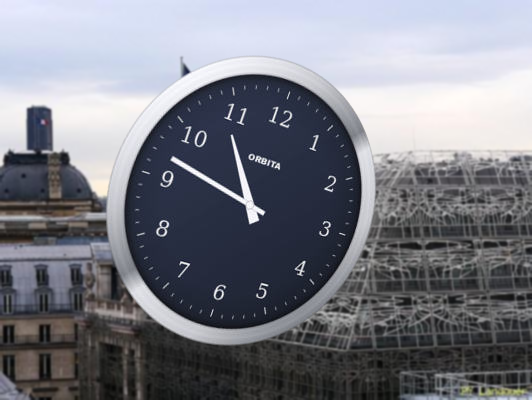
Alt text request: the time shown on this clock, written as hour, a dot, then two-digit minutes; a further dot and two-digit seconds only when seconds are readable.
10.47
